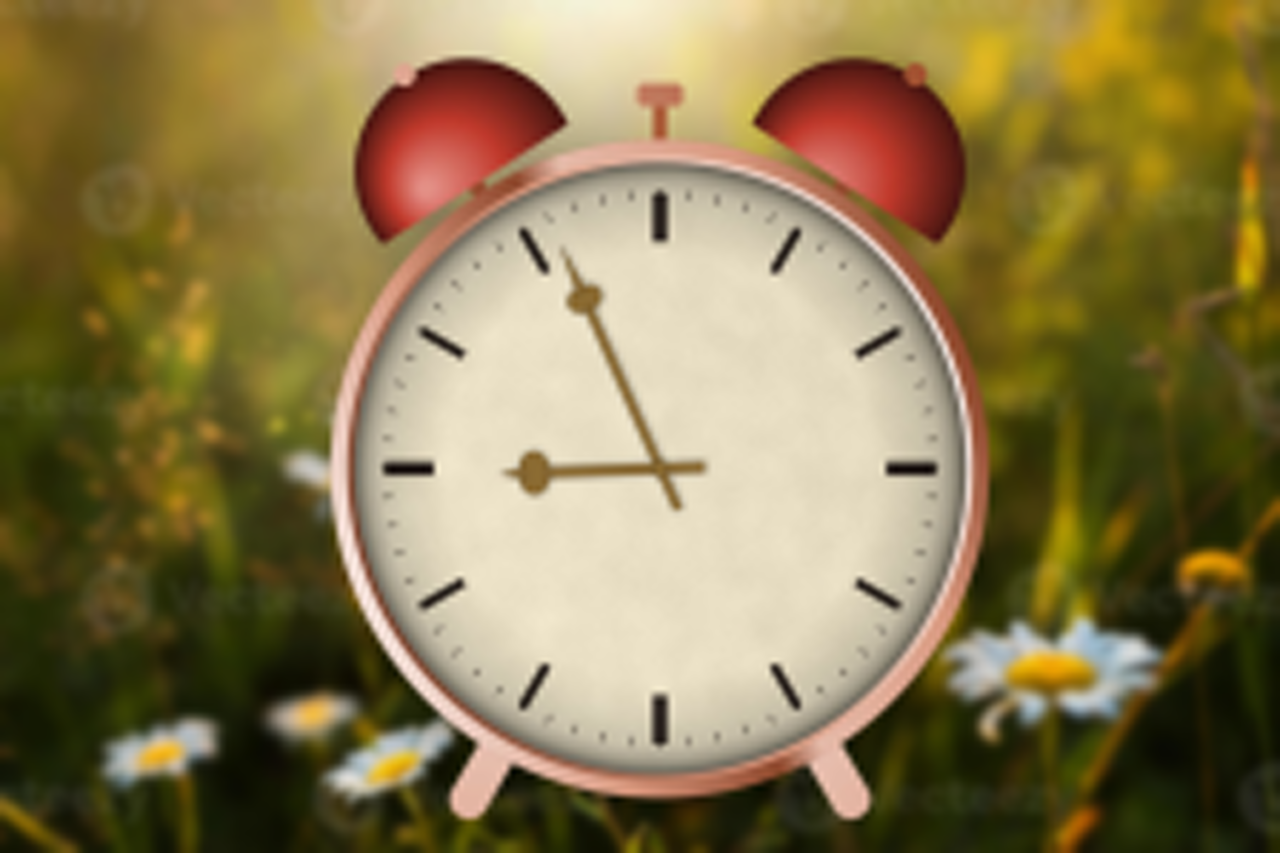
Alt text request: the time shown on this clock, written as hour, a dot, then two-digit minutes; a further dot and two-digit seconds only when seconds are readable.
8.56
